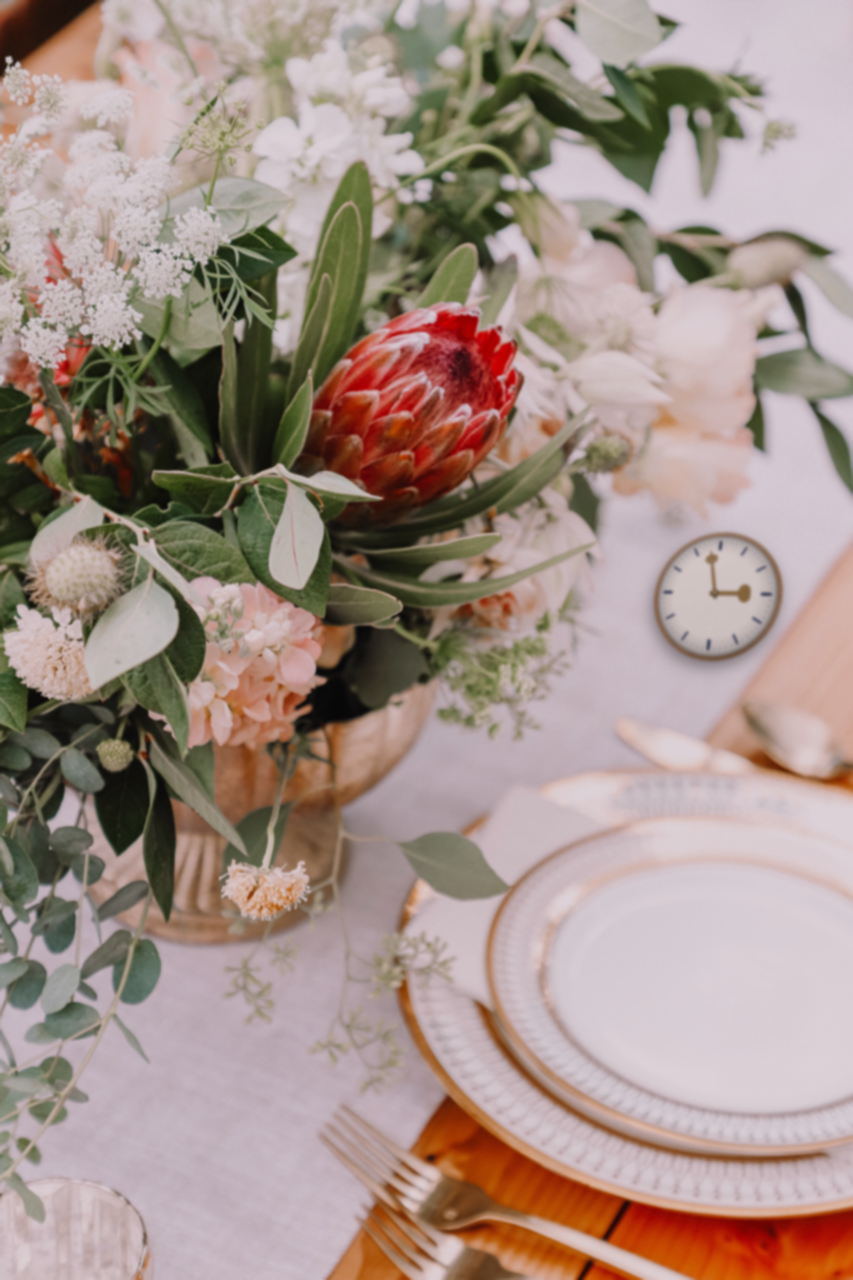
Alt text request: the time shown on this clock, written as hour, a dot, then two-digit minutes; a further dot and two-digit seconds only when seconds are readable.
2.58
